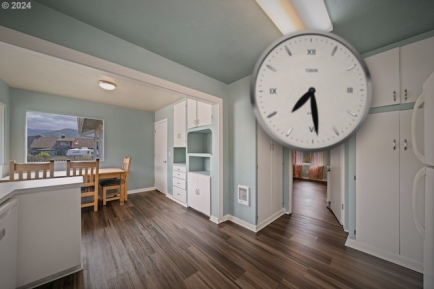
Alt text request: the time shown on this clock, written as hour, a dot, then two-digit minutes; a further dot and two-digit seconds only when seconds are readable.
7.29
